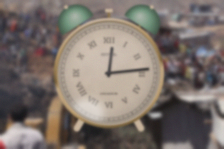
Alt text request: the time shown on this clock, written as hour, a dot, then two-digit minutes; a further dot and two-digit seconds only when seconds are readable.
12.14
